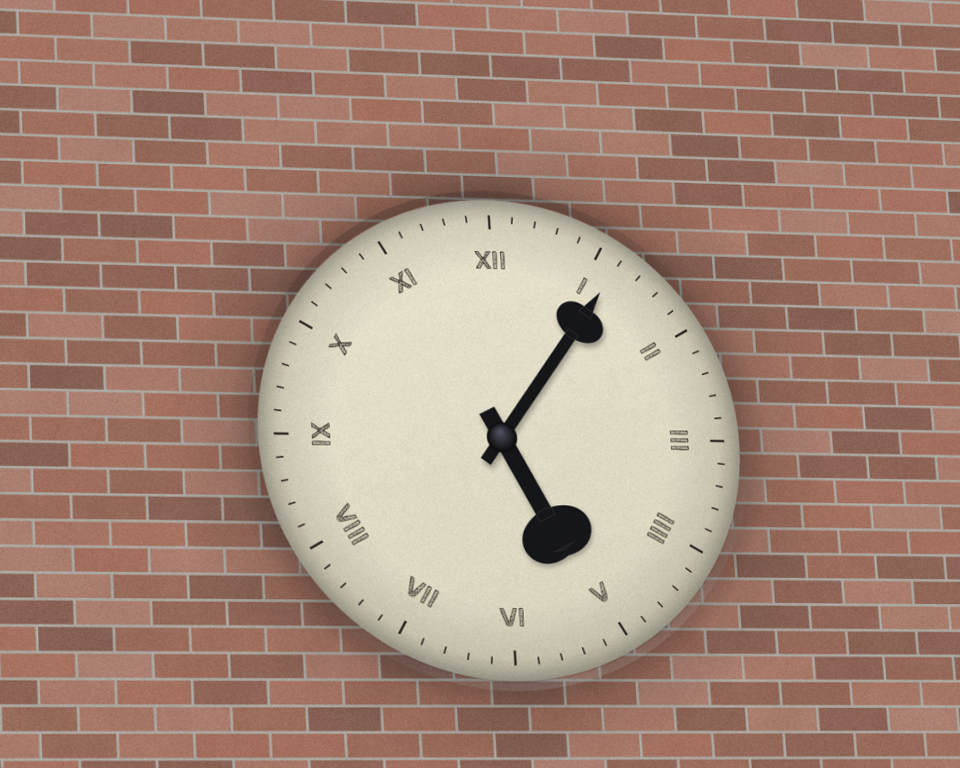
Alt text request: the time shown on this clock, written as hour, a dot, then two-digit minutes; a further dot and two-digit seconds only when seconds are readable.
5.06
